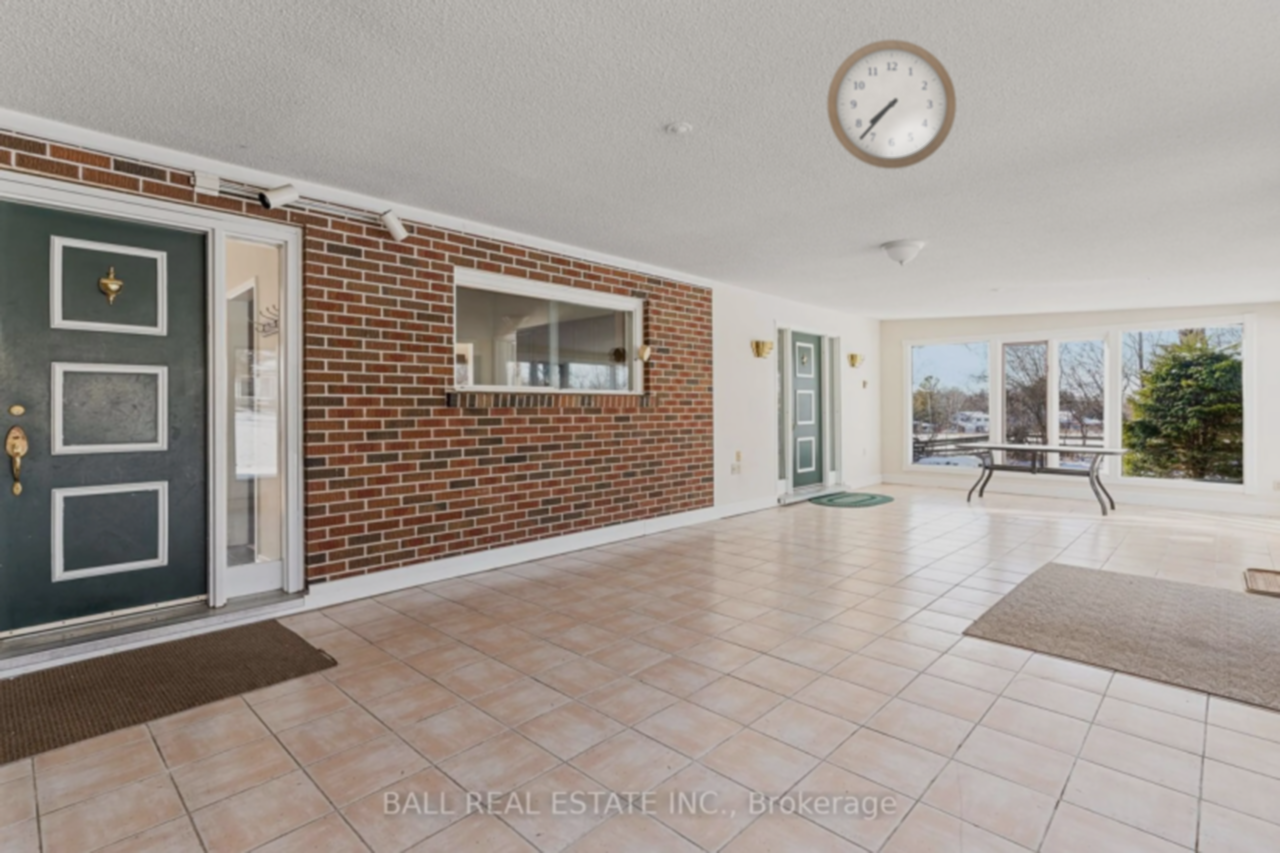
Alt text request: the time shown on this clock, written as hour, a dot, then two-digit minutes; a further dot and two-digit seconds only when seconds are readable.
7.37
